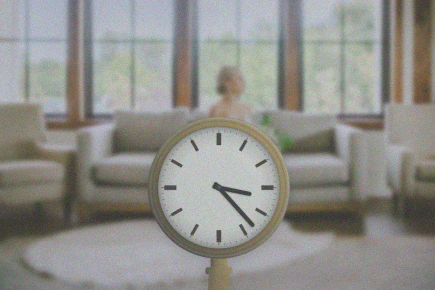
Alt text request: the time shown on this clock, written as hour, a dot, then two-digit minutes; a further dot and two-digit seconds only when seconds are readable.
3.23
